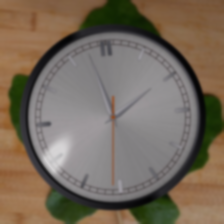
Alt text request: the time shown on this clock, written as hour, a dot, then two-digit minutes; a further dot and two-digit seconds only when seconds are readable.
1.57.31
